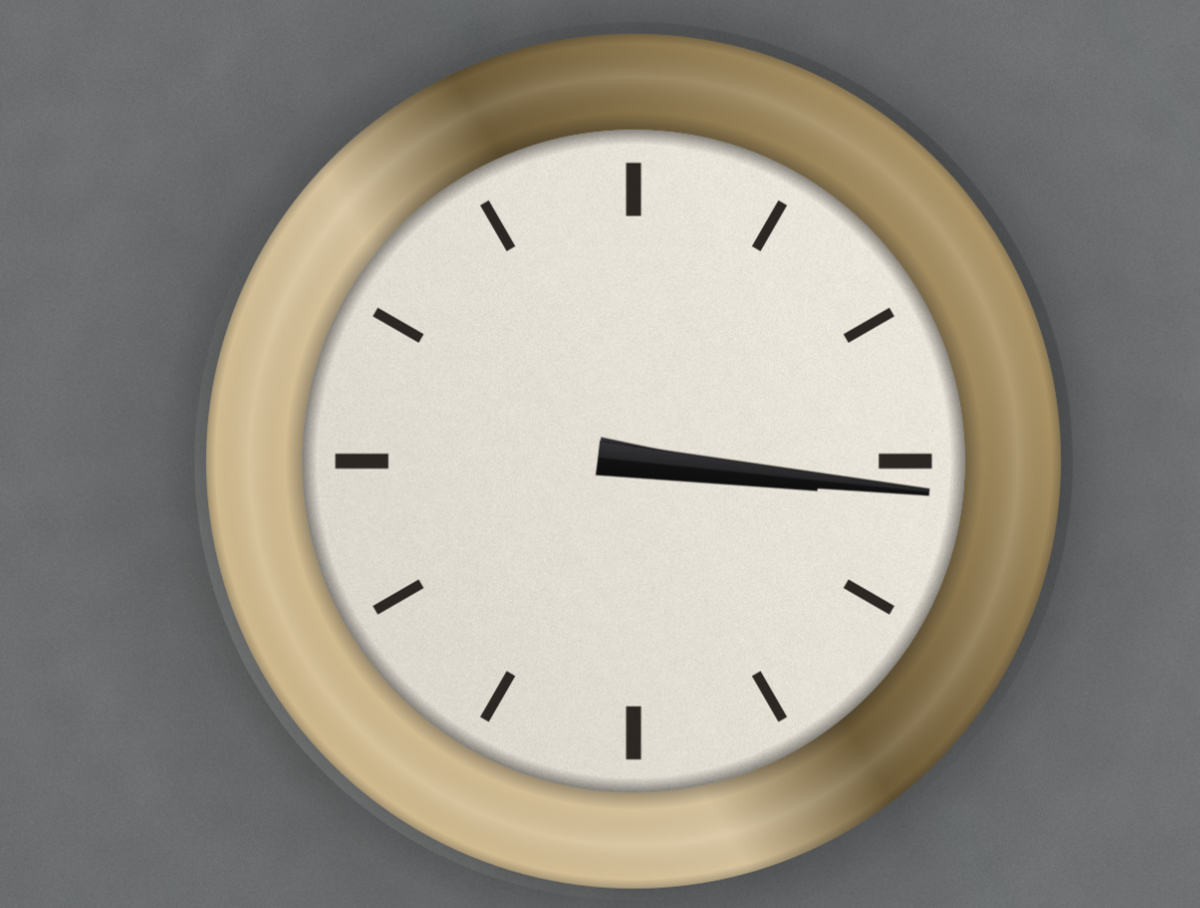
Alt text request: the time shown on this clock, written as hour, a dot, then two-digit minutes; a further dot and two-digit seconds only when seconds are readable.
3.16
